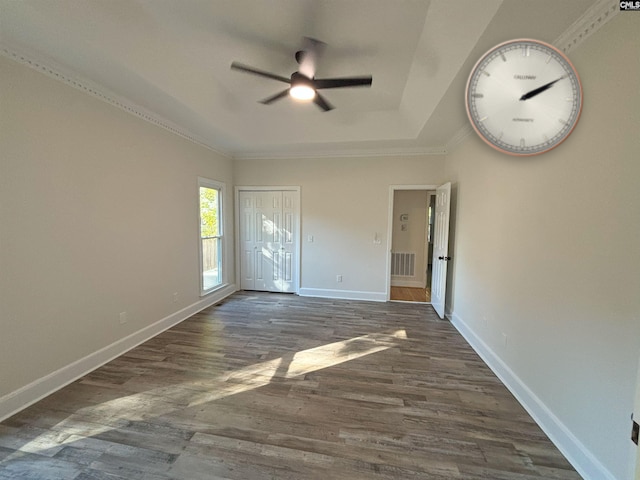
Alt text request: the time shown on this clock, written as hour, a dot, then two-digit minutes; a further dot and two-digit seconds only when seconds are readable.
2.10
